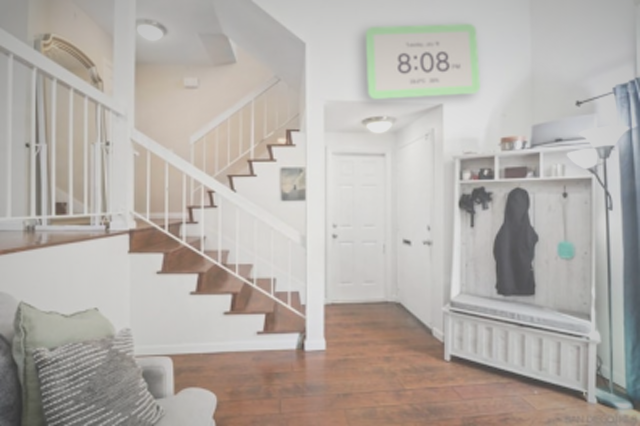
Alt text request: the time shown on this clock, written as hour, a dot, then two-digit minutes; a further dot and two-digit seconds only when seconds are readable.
8.08
